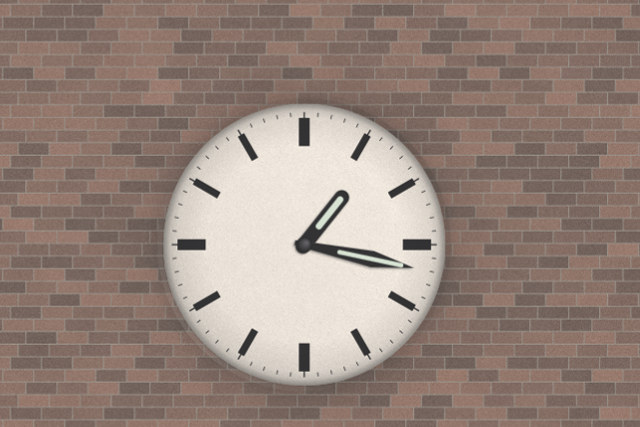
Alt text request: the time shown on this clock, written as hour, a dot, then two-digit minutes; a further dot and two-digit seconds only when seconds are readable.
1.17
